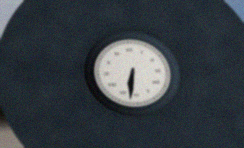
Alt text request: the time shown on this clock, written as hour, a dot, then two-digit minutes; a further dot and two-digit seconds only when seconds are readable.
6.32
